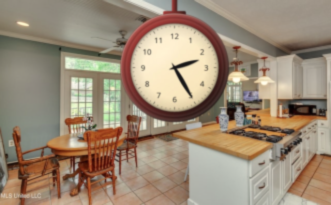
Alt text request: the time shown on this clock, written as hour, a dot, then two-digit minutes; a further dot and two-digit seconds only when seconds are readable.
2.25
